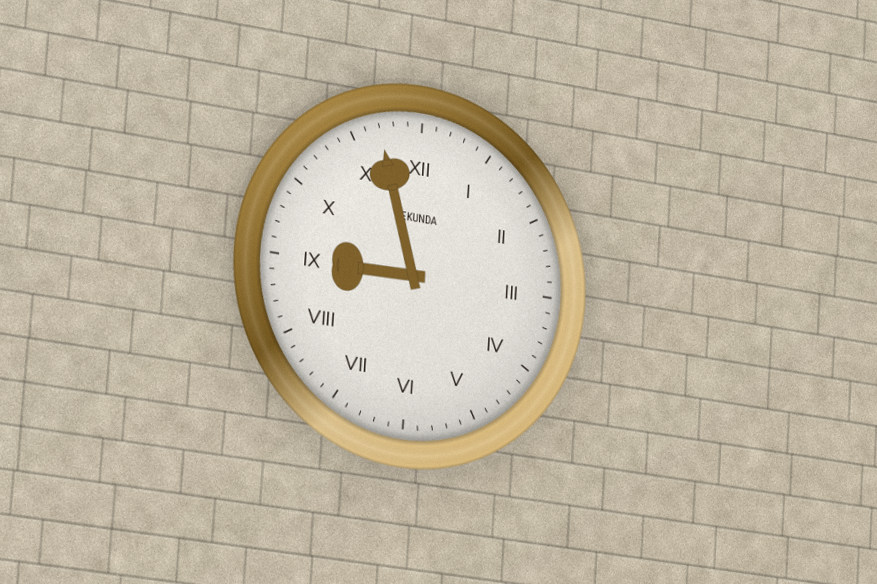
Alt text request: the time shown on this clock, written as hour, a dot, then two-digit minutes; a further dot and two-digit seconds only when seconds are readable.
8.57
